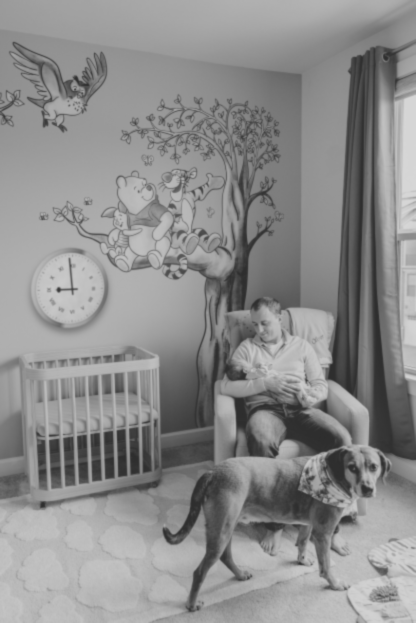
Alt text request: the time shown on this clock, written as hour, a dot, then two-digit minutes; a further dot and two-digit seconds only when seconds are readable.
8.59
